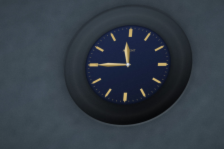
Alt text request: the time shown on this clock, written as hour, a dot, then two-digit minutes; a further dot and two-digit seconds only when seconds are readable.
11.45
